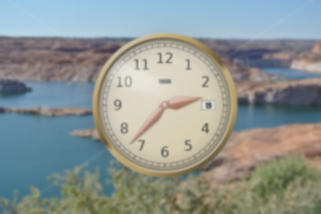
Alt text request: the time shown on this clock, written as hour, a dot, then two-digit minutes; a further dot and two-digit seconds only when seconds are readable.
2.37
